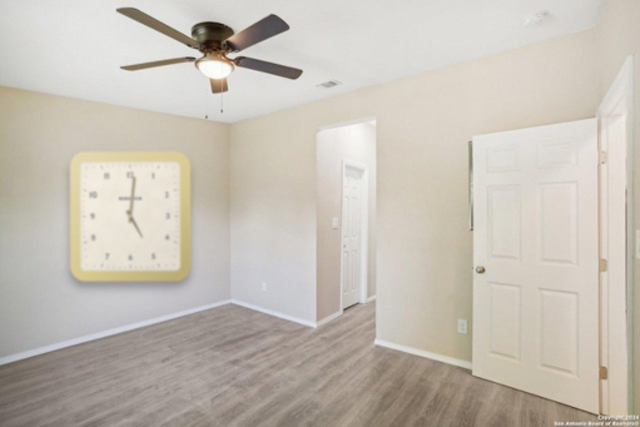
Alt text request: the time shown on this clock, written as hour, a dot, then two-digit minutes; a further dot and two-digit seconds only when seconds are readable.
5.01
